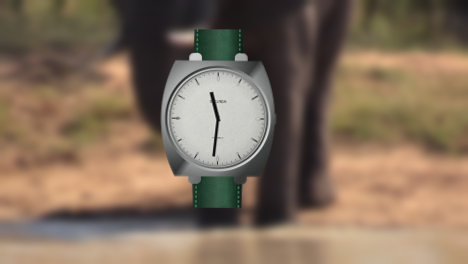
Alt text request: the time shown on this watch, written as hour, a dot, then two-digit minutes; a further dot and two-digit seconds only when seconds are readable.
11.31
